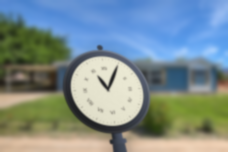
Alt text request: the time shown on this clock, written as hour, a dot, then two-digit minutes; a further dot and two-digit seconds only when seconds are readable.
11.05
